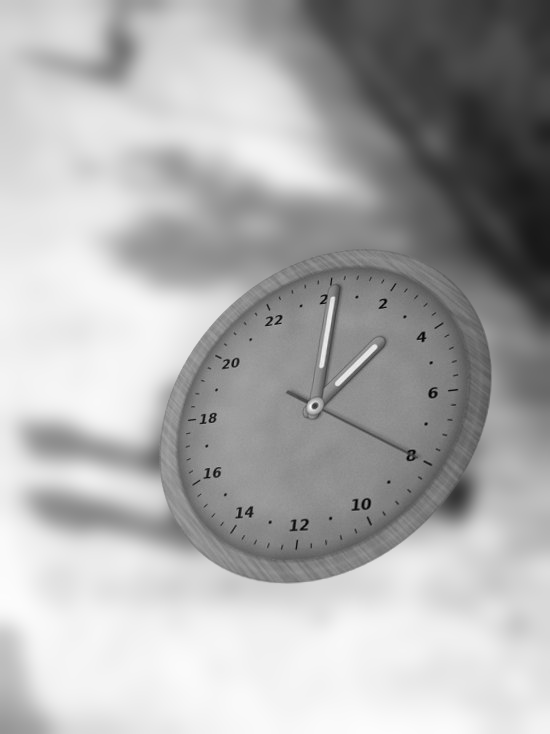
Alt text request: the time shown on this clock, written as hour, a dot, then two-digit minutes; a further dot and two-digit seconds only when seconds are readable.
3.00.20
